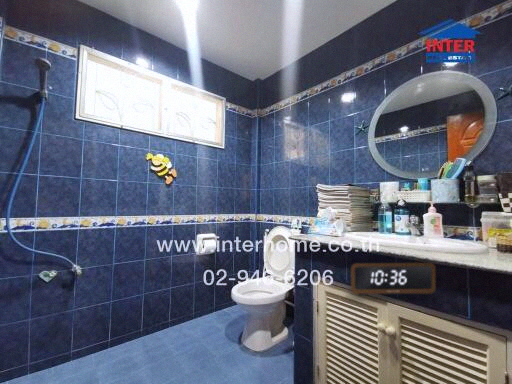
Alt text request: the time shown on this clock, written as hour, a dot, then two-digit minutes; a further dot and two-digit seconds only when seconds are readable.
10.36
